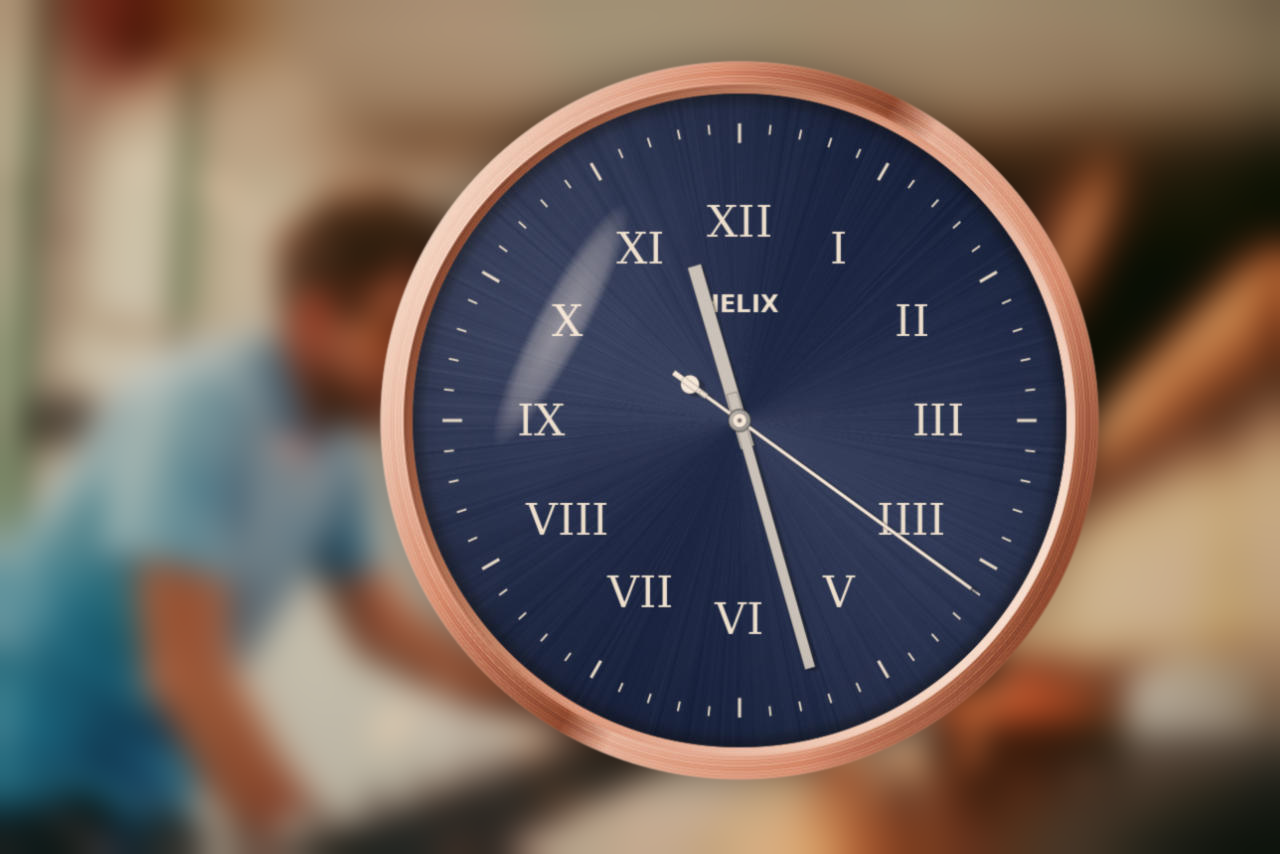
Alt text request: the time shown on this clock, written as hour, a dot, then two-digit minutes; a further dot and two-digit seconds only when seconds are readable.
11.27.21
